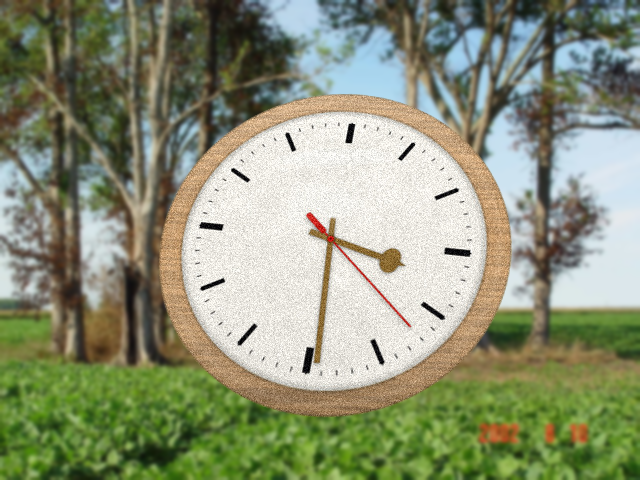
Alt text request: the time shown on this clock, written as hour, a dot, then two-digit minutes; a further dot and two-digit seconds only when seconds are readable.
3.29.22
